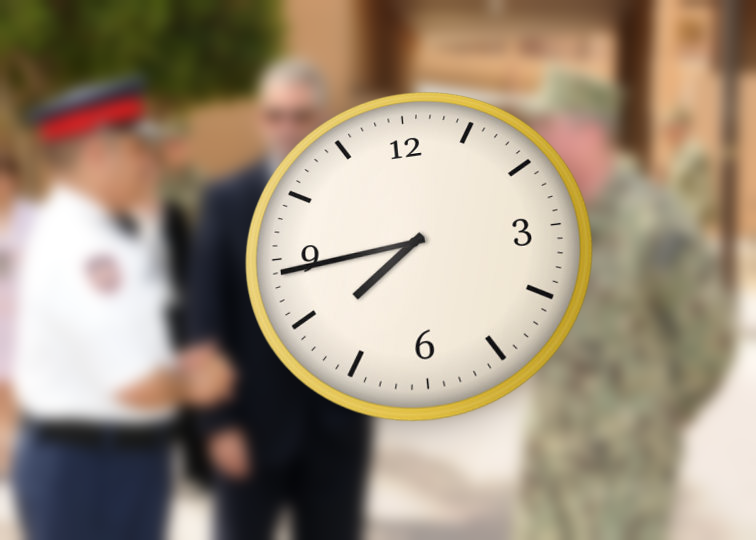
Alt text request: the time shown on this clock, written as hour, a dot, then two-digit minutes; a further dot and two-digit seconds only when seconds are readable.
7.44
